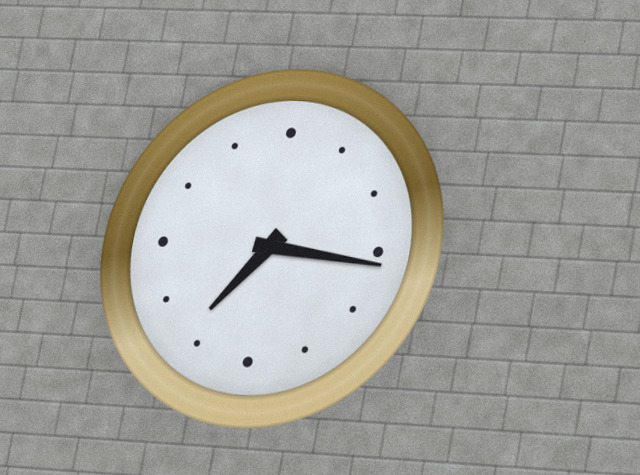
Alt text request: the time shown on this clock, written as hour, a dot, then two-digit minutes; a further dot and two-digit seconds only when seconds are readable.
7.16
